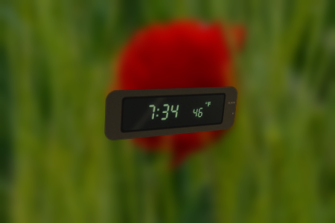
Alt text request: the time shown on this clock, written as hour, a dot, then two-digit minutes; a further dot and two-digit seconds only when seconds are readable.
7.34
